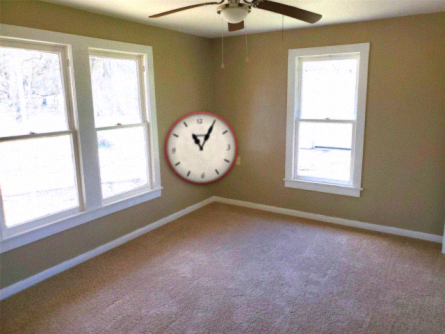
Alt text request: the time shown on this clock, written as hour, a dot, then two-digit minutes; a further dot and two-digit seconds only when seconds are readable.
11.05
